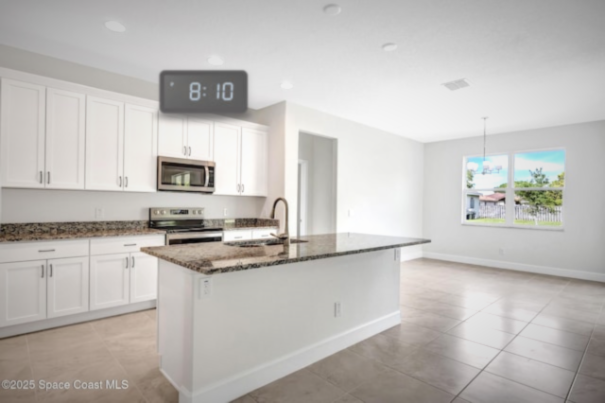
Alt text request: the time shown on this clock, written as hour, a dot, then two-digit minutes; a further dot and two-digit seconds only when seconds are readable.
8.10
